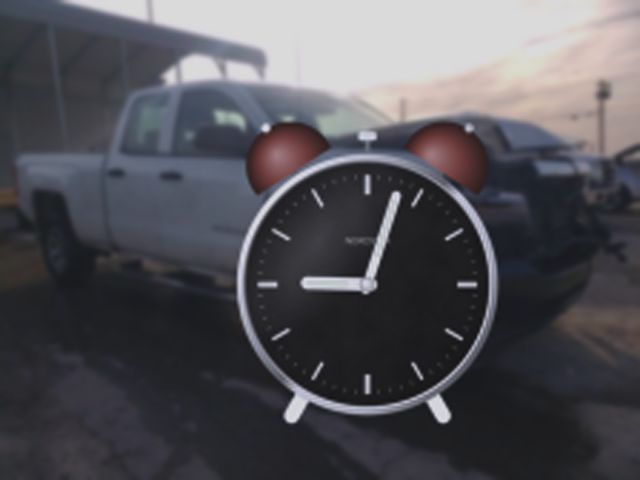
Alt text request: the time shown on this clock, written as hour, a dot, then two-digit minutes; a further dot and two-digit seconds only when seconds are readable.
9.03
